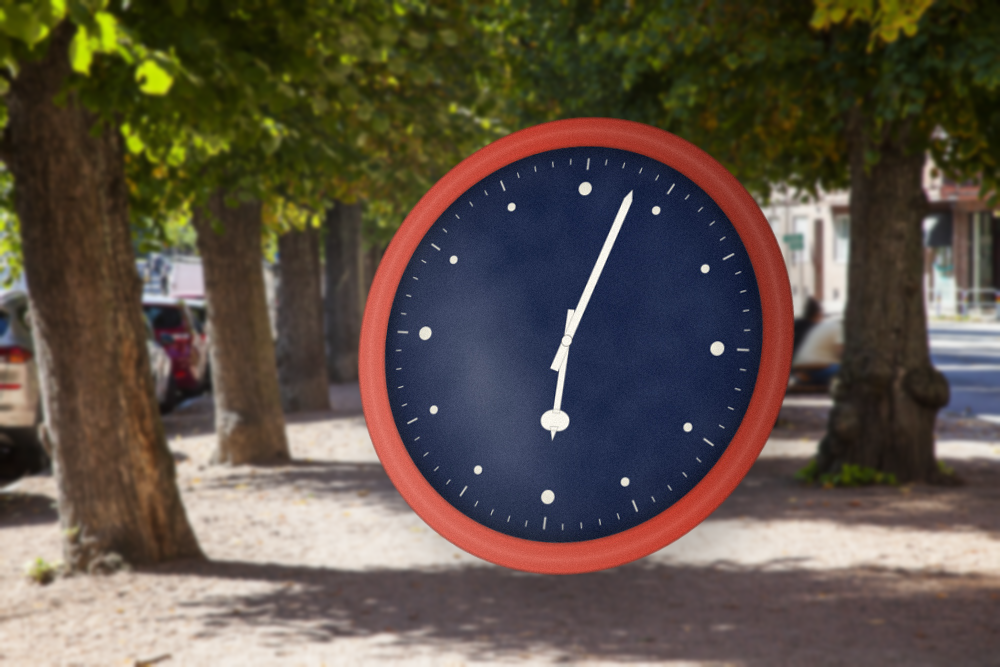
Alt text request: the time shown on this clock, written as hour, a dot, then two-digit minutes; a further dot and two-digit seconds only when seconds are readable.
6.03
